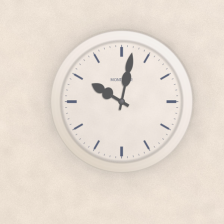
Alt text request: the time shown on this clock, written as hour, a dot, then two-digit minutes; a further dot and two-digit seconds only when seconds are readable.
10.02
